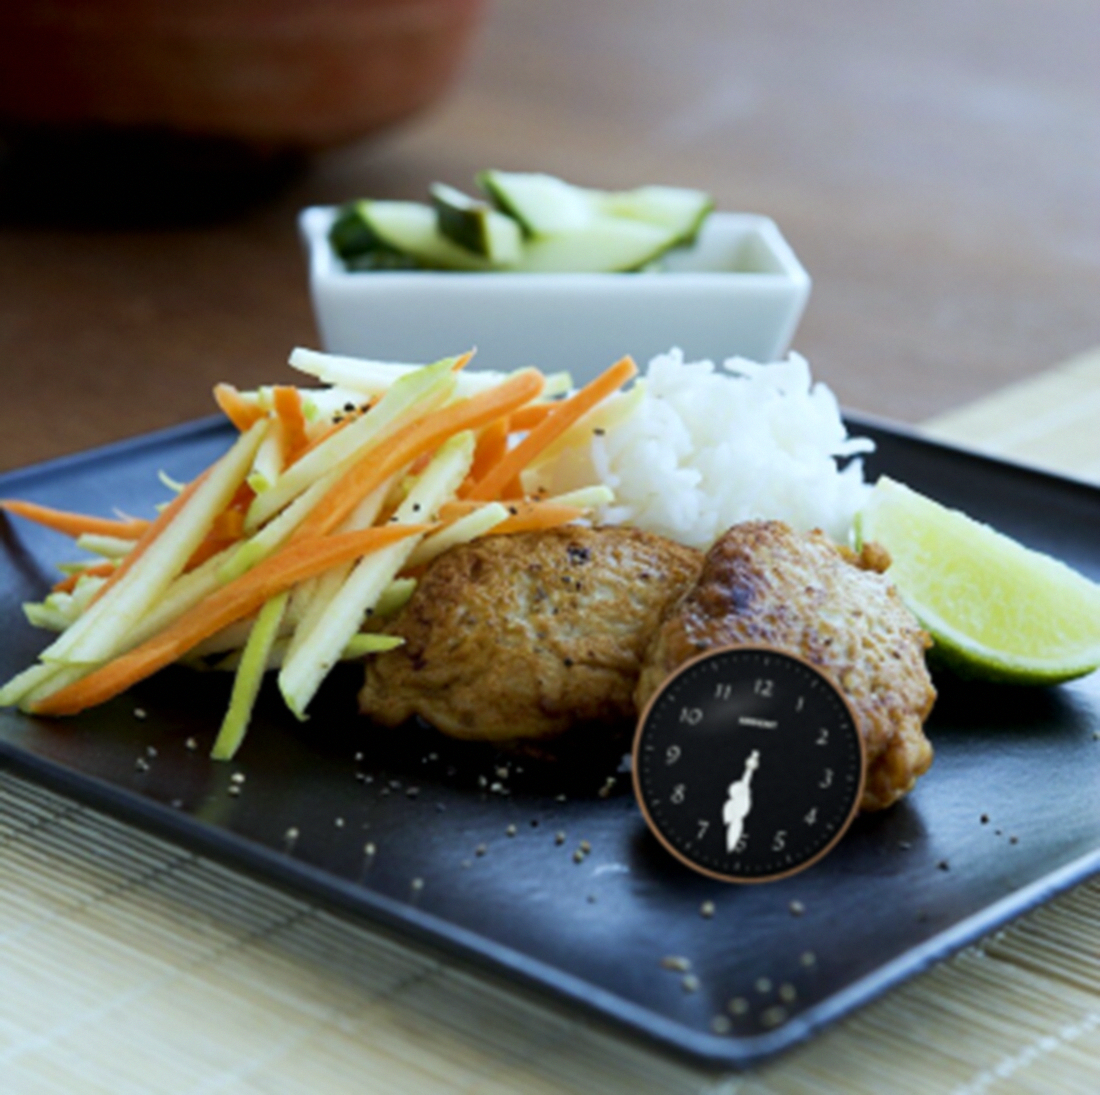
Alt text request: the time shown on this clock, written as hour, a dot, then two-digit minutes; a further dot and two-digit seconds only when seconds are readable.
6.31
